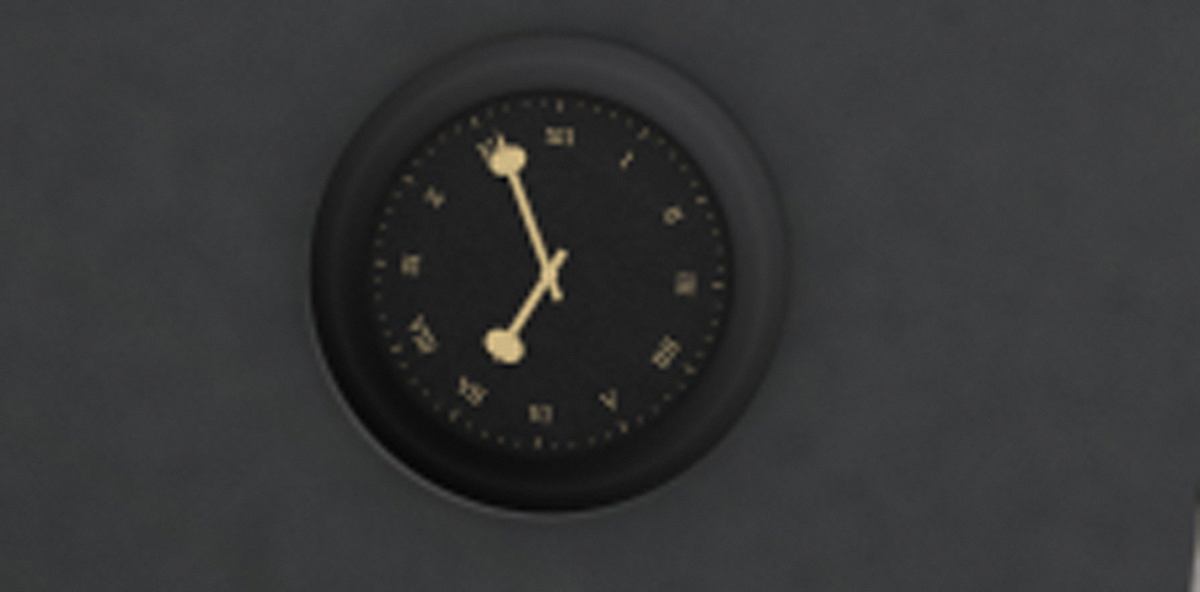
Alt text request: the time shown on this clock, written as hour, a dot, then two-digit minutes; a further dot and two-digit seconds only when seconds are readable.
6.56
